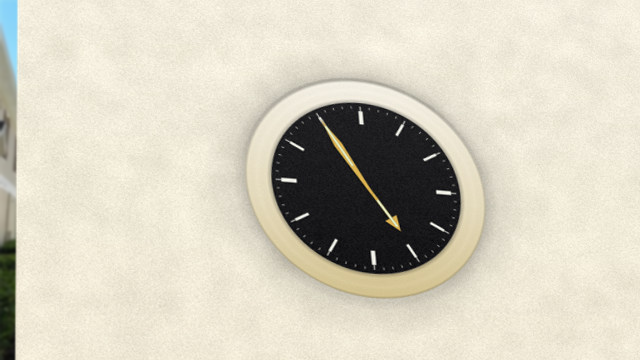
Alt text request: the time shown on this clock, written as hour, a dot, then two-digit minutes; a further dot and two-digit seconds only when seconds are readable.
4.55
